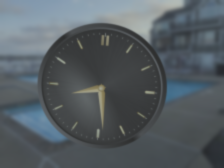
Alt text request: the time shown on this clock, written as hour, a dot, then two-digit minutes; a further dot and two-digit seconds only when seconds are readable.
8.29
